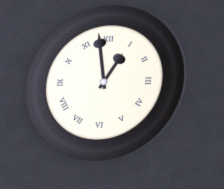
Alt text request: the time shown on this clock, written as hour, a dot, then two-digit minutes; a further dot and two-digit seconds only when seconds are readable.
12.58
